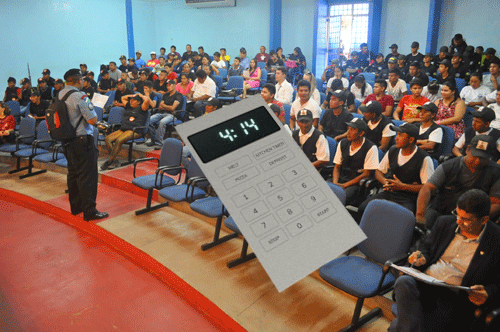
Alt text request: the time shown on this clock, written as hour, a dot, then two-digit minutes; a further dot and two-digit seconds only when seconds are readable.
4.14
